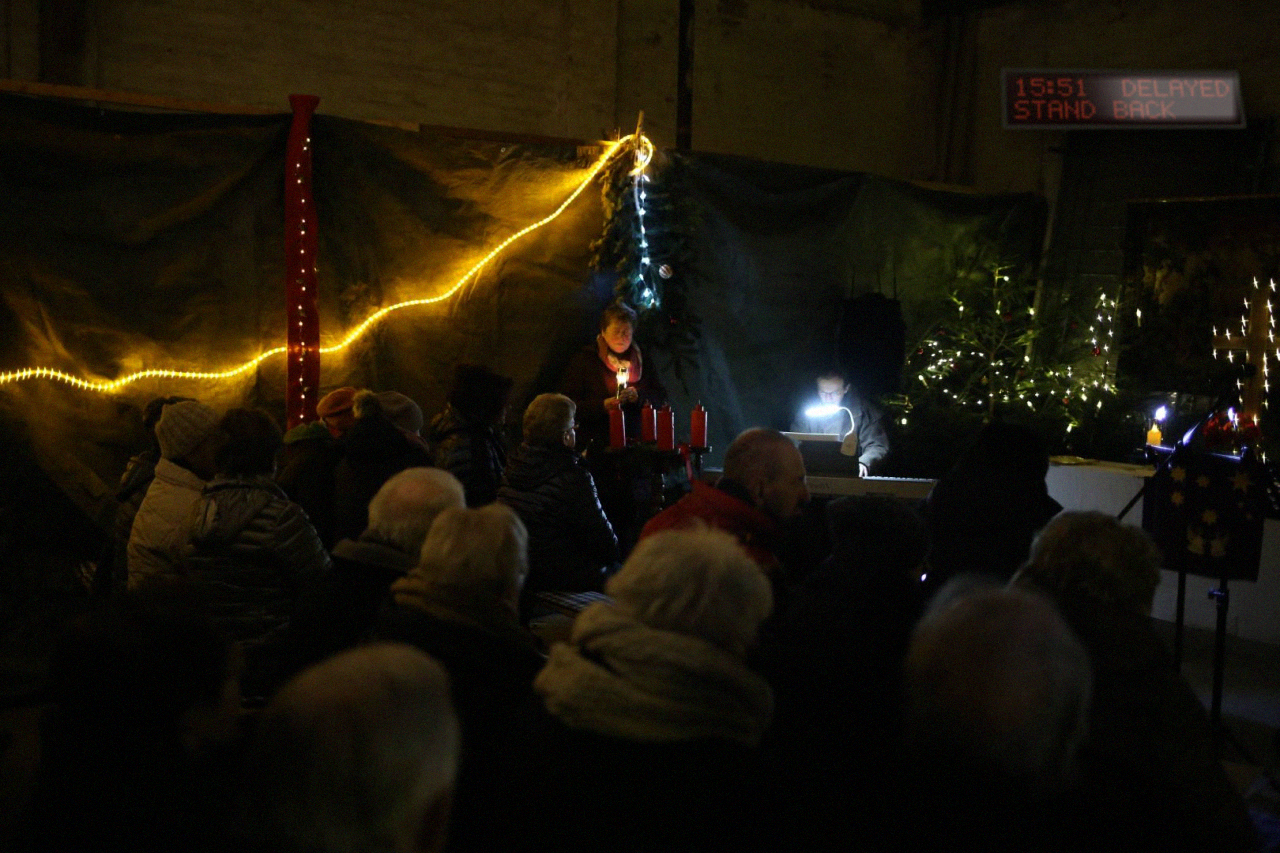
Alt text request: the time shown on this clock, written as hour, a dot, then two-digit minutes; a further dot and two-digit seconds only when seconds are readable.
15.51
